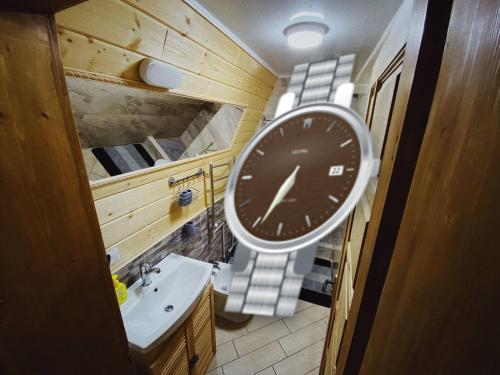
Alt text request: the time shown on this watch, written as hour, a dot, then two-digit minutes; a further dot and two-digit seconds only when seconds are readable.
6.34
